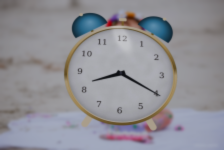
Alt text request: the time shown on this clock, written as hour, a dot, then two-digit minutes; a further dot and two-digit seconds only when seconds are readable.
8.20
